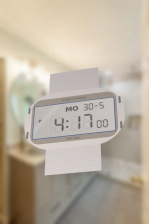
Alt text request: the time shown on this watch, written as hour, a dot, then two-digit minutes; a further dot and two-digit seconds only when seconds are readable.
4.17.00
